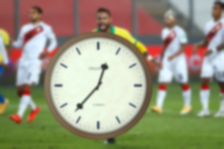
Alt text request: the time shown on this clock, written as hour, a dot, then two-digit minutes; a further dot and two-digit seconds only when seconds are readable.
12.37
